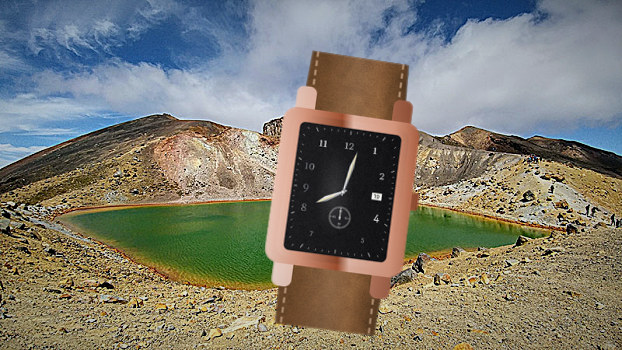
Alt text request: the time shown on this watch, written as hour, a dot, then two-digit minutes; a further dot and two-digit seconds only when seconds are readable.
8.02
